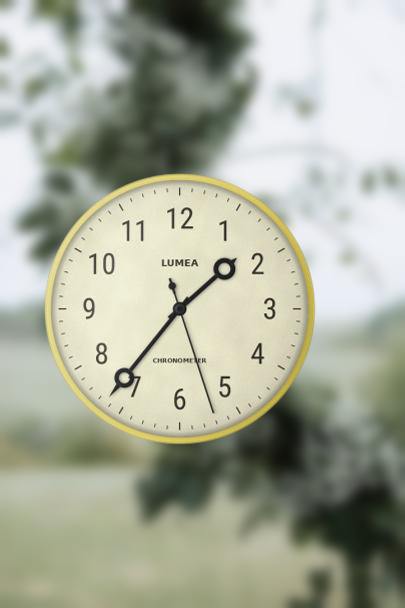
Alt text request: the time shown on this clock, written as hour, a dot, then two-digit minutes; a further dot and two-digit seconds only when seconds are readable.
1.36.27
